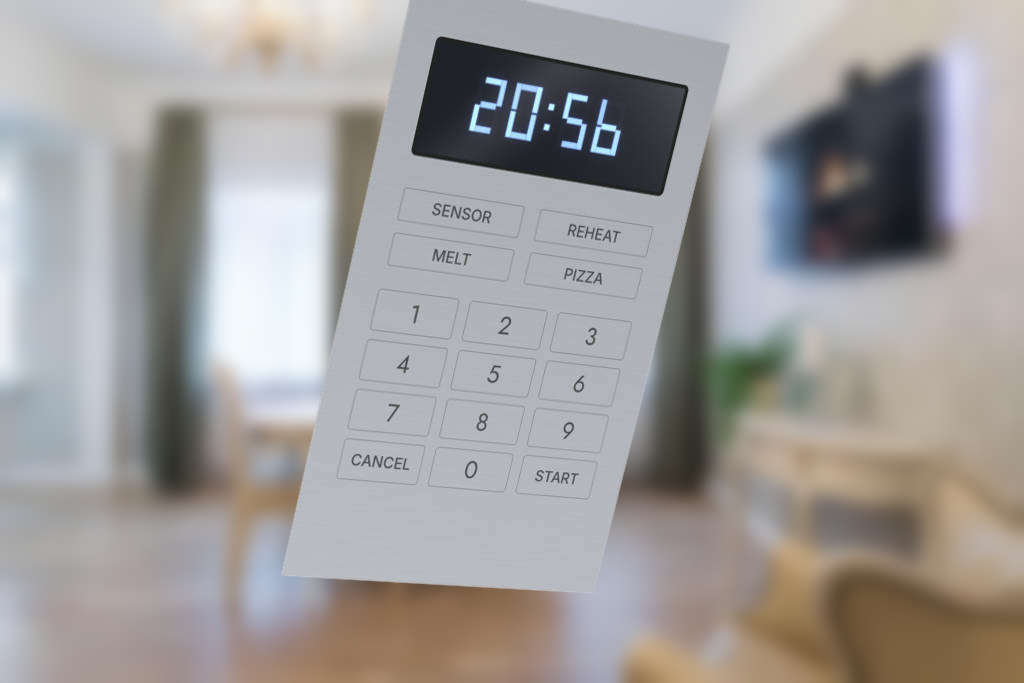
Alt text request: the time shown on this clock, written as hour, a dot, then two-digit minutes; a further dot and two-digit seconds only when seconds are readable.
20.56
